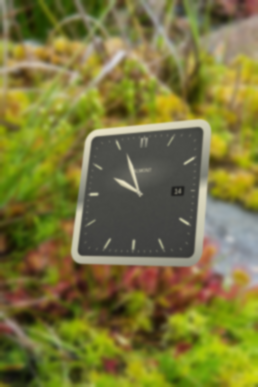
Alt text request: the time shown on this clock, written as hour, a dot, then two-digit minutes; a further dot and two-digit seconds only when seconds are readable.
9.56
